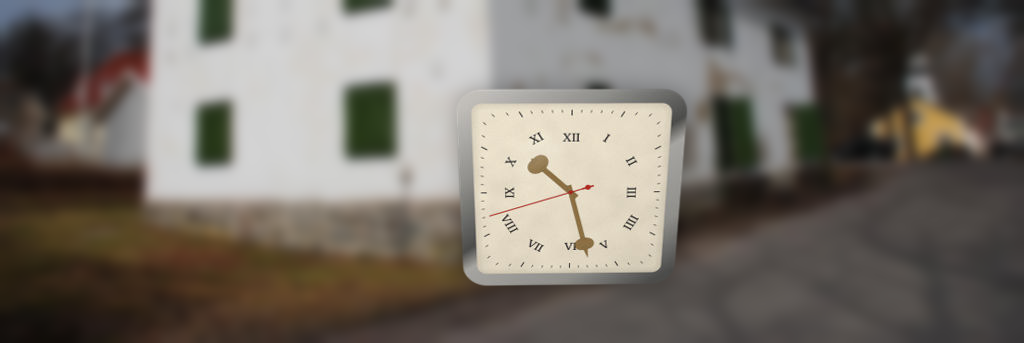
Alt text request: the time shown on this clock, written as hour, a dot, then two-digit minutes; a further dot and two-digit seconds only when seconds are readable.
10.27.42
